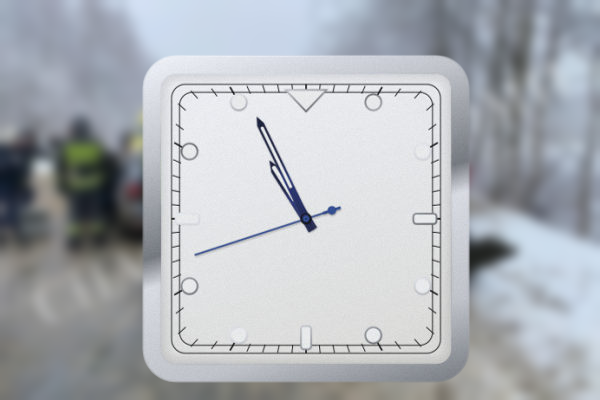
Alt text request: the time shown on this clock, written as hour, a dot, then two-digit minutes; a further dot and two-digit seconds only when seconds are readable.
10.55.42
